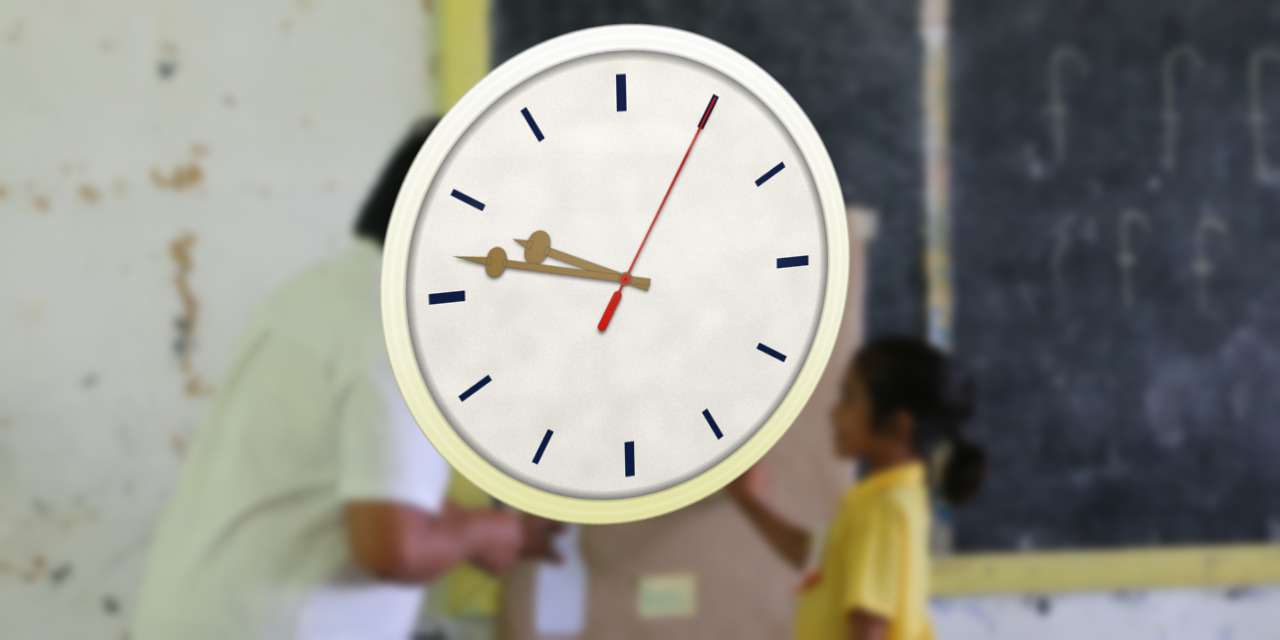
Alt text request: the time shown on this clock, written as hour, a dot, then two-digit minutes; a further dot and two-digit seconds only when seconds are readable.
9.47.05
